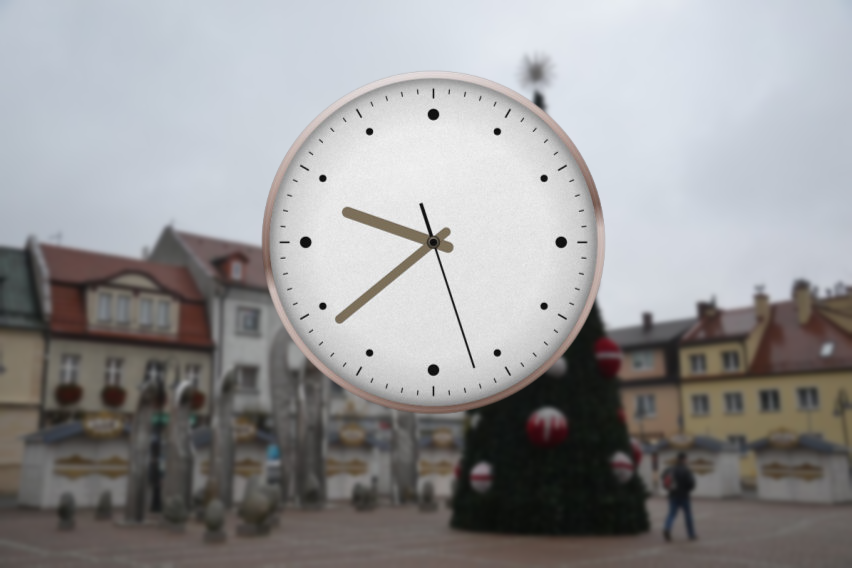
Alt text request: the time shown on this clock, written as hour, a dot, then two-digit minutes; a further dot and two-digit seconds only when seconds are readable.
9.38.27
